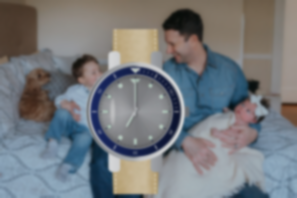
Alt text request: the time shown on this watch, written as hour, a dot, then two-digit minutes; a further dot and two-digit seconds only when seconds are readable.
7.00
